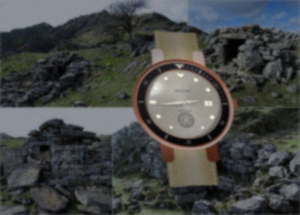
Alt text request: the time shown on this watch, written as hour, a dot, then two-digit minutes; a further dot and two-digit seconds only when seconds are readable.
2.44
